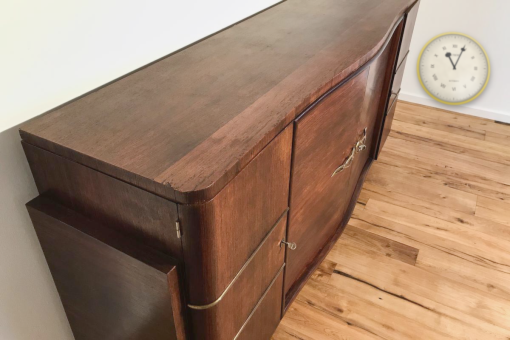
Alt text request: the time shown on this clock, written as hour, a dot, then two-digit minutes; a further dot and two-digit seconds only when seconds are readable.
11.04
